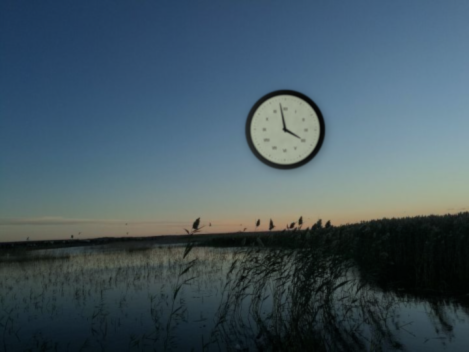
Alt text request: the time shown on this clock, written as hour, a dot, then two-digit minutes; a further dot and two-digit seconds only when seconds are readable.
3.58
